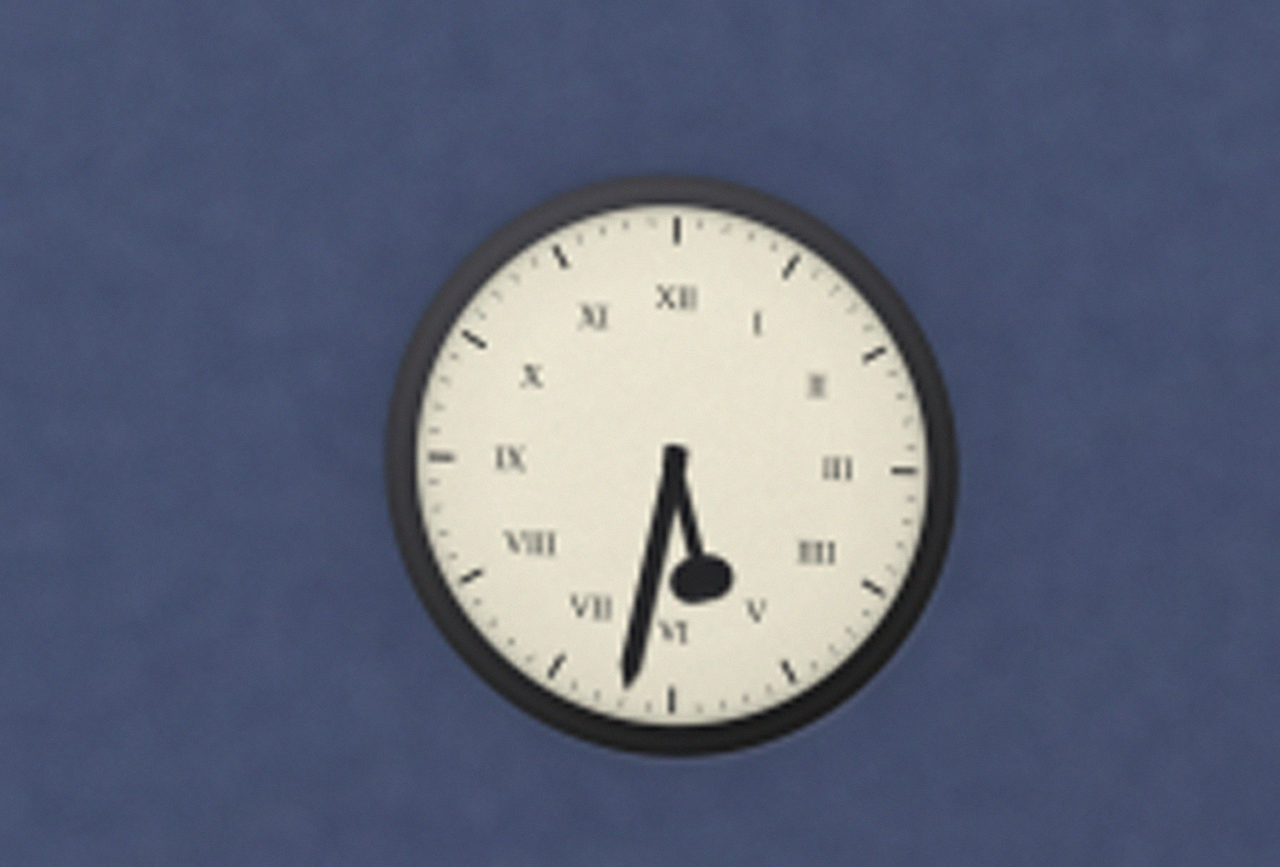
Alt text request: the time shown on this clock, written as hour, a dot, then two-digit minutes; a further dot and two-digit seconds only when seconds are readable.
5.32
